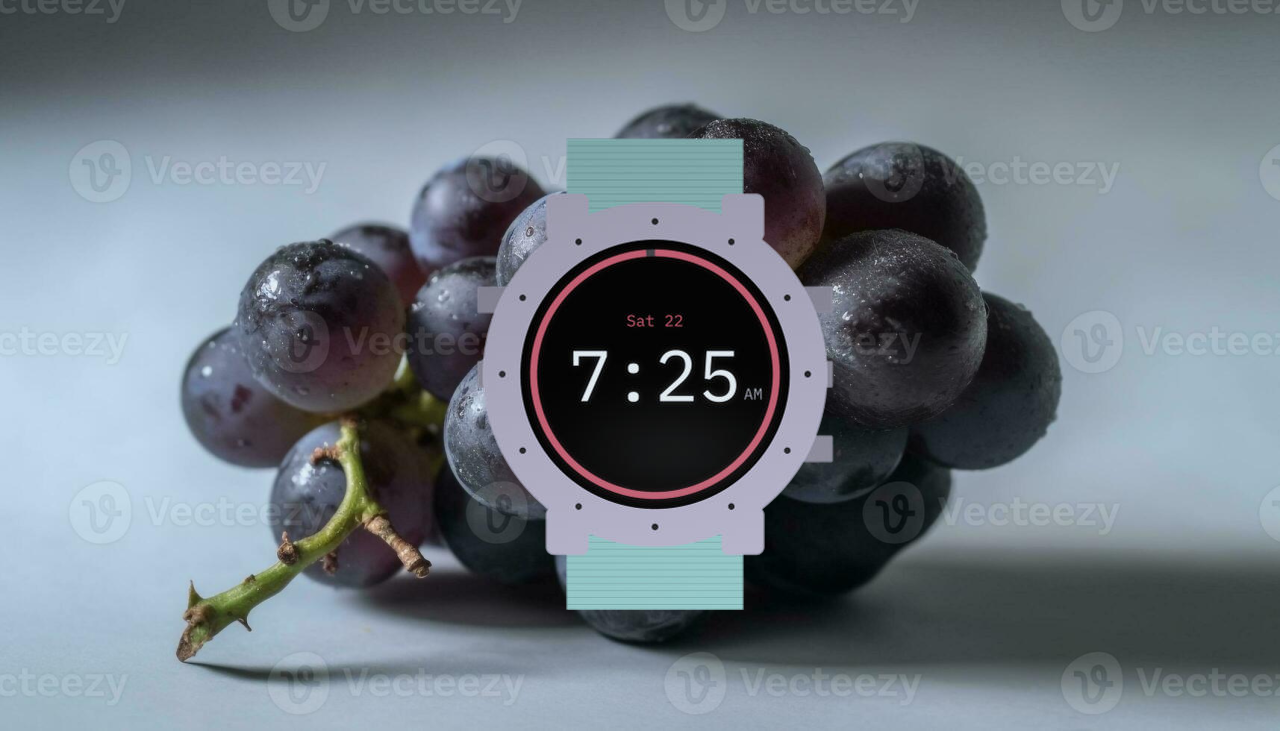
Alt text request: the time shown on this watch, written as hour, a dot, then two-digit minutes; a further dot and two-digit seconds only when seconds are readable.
7.25
